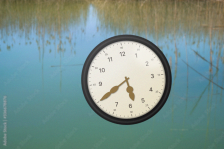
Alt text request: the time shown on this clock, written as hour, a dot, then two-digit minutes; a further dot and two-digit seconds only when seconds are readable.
5.40
